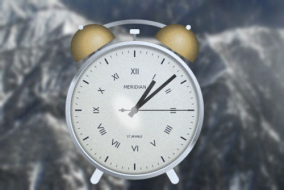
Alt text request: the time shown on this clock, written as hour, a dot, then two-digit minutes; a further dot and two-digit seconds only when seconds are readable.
1.08.15
